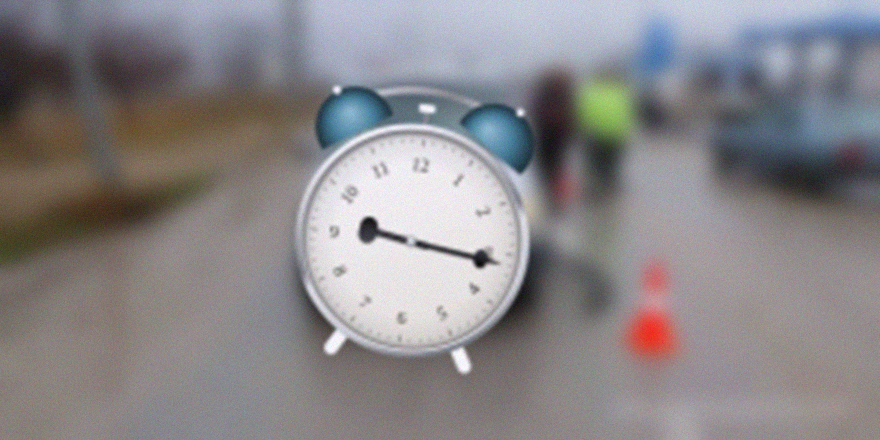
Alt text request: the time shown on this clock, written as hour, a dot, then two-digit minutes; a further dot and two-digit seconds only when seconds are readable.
9.16
